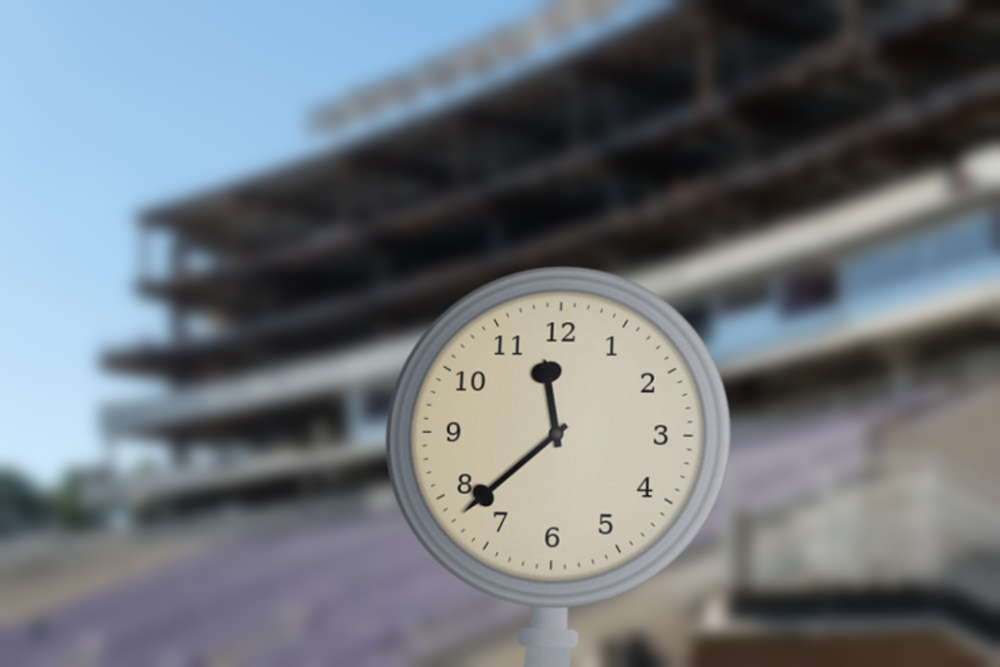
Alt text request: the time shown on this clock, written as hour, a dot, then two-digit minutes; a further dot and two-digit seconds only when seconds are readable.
11.38
